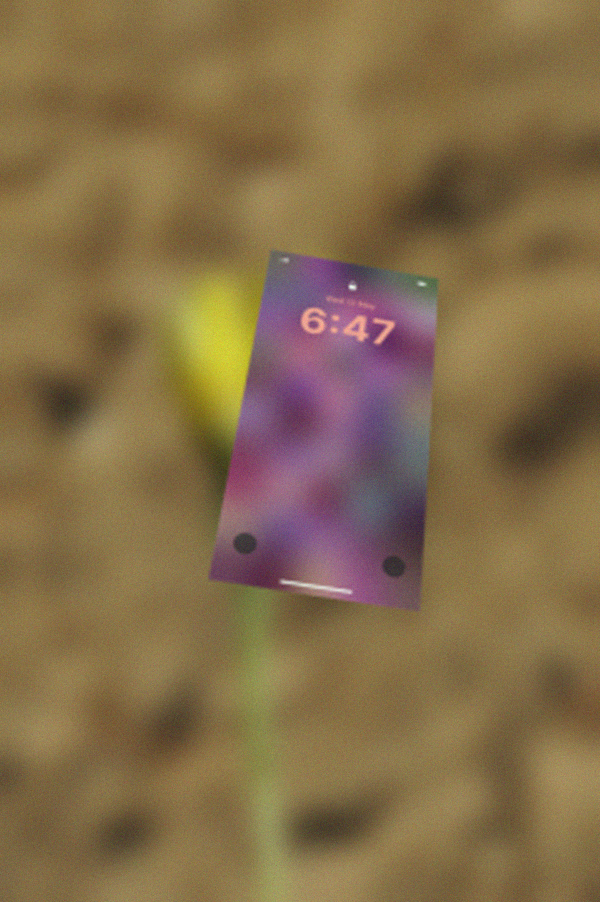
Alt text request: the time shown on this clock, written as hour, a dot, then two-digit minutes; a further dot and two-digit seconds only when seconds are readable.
6.47
